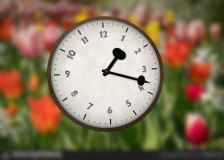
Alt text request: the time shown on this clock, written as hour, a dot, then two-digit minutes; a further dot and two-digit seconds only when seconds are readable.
1.18
